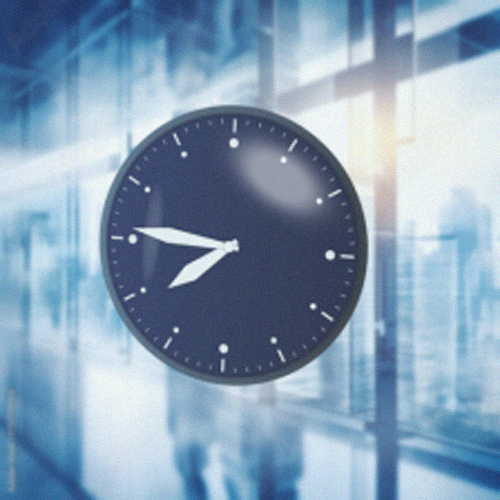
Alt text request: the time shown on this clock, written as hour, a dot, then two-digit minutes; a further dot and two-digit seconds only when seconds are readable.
7.46
